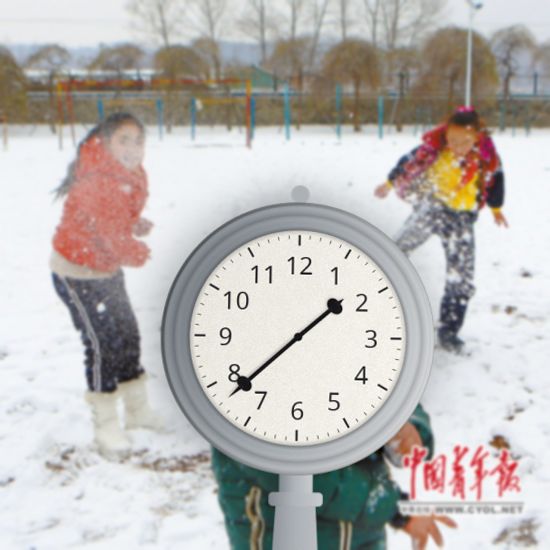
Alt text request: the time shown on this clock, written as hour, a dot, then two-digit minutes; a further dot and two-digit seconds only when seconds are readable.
1.38
